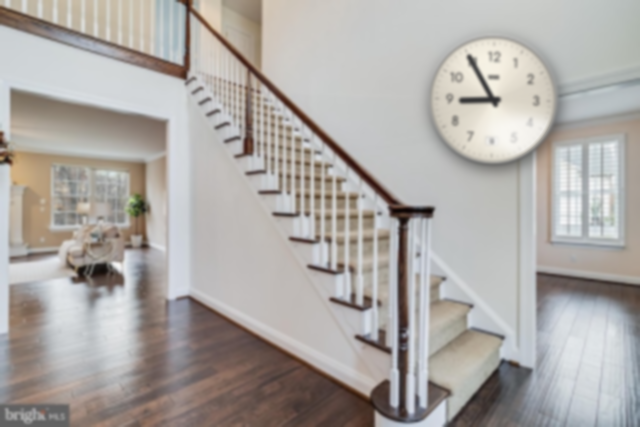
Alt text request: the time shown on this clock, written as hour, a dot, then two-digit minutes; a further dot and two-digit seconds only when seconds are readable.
8.55
